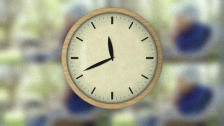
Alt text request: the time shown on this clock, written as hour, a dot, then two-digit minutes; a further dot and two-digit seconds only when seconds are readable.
11.41
